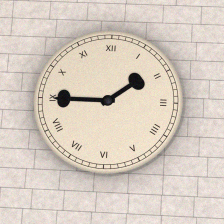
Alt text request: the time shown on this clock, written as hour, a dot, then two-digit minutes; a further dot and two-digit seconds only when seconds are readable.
1.45
